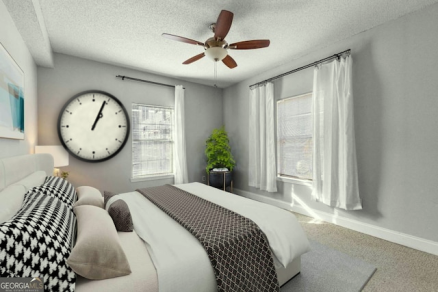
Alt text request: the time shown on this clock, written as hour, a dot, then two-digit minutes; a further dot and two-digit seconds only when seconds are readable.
1.04
